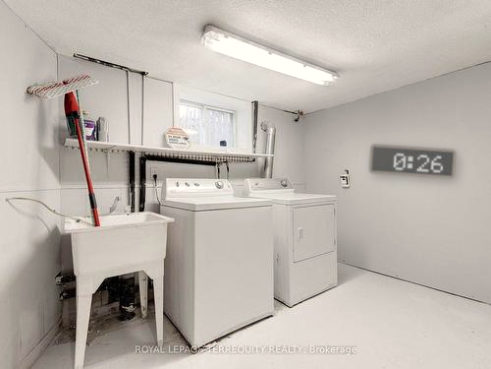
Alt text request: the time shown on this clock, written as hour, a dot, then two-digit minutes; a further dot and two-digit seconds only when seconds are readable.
0.26
